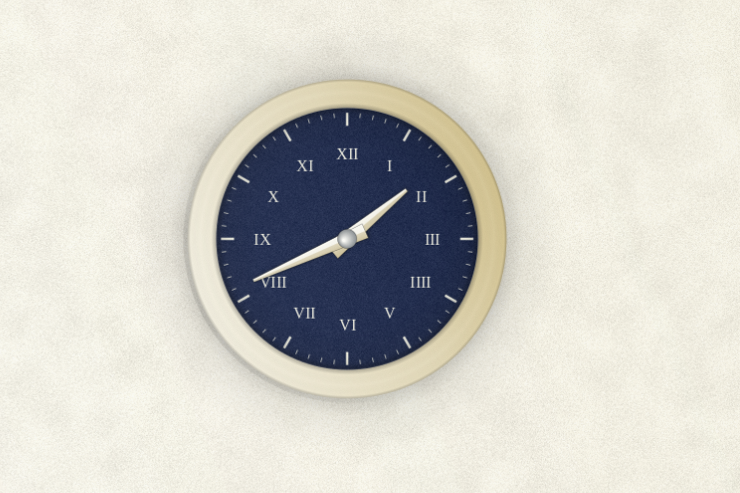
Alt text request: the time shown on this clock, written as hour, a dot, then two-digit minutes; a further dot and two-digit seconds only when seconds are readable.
1.41
